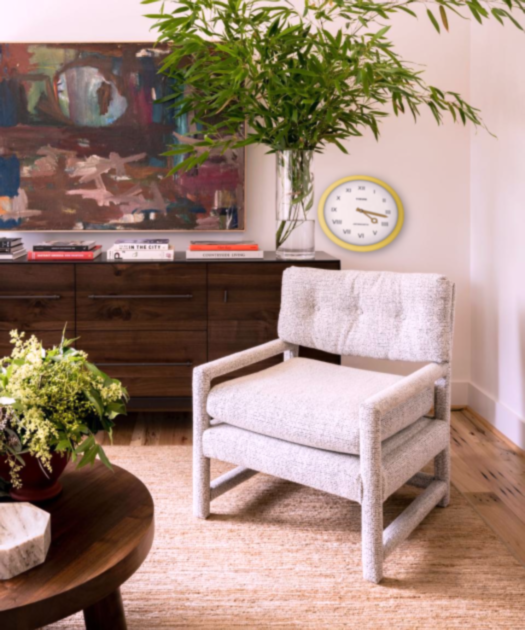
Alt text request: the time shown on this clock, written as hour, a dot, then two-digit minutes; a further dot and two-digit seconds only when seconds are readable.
4.17
